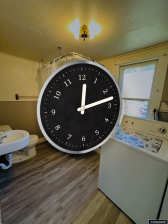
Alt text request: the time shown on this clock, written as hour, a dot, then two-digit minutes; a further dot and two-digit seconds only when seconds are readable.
12.13
